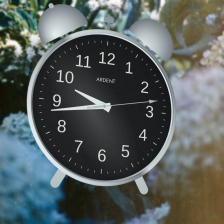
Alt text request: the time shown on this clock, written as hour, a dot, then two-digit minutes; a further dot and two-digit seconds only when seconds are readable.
9.43.13
